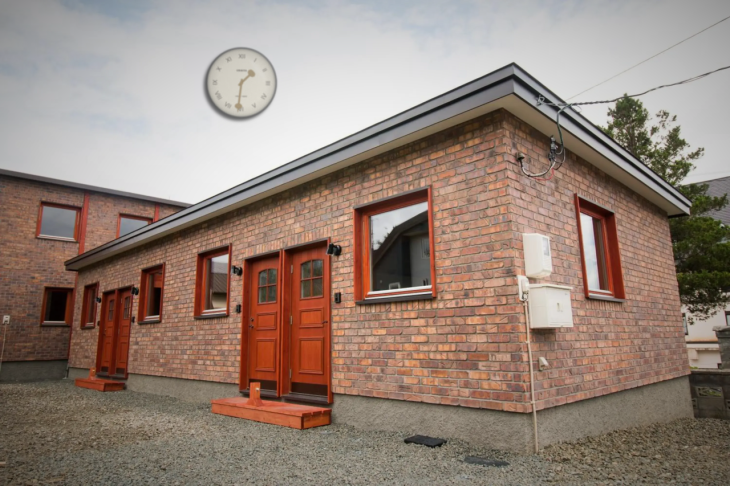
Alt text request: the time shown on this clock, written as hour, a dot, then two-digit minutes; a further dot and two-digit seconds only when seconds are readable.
1.31
